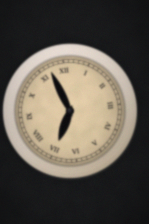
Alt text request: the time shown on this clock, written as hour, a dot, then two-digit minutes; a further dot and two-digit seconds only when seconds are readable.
6.57
